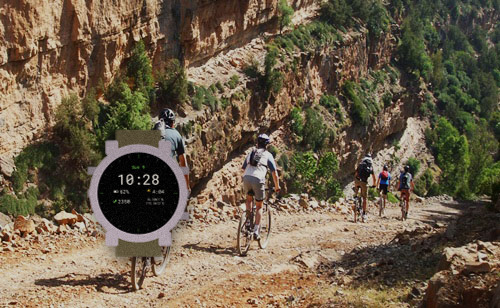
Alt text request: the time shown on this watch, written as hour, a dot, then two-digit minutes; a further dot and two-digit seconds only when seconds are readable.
10.28
